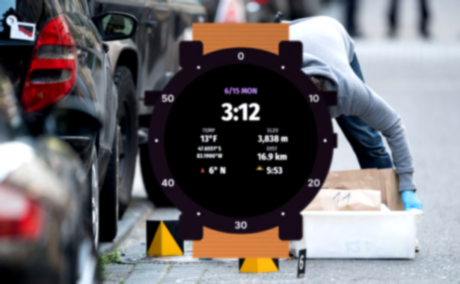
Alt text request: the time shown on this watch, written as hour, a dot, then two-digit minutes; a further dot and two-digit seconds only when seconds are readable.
3.12
